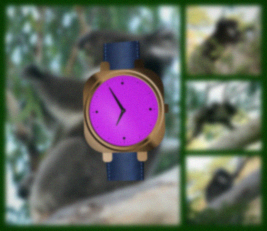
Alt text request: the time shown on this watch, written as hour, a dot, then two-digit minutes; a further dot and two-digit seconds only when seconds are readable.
6.55
